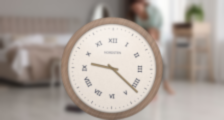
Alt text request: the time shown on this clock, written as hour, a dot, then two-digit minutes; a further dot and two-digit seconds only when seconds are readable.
9.22
